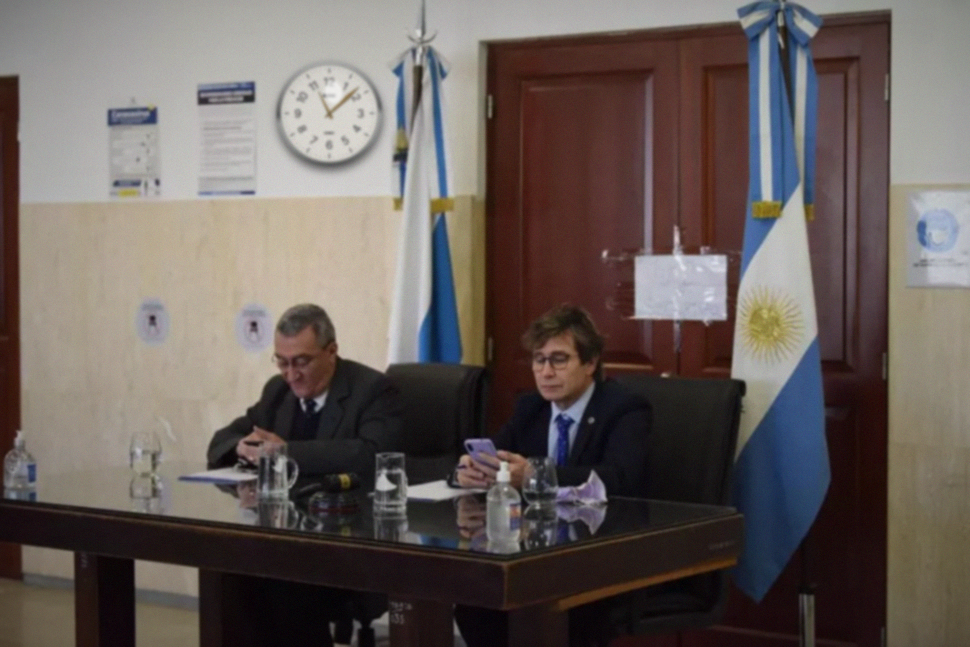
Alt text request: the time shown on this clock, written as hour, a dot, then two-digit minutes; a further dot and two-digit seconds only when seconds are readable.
11.08
